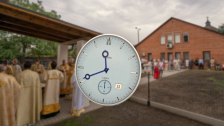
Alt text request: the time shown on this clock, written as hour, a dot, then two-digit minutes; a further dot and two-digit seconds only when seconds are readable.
11.41
